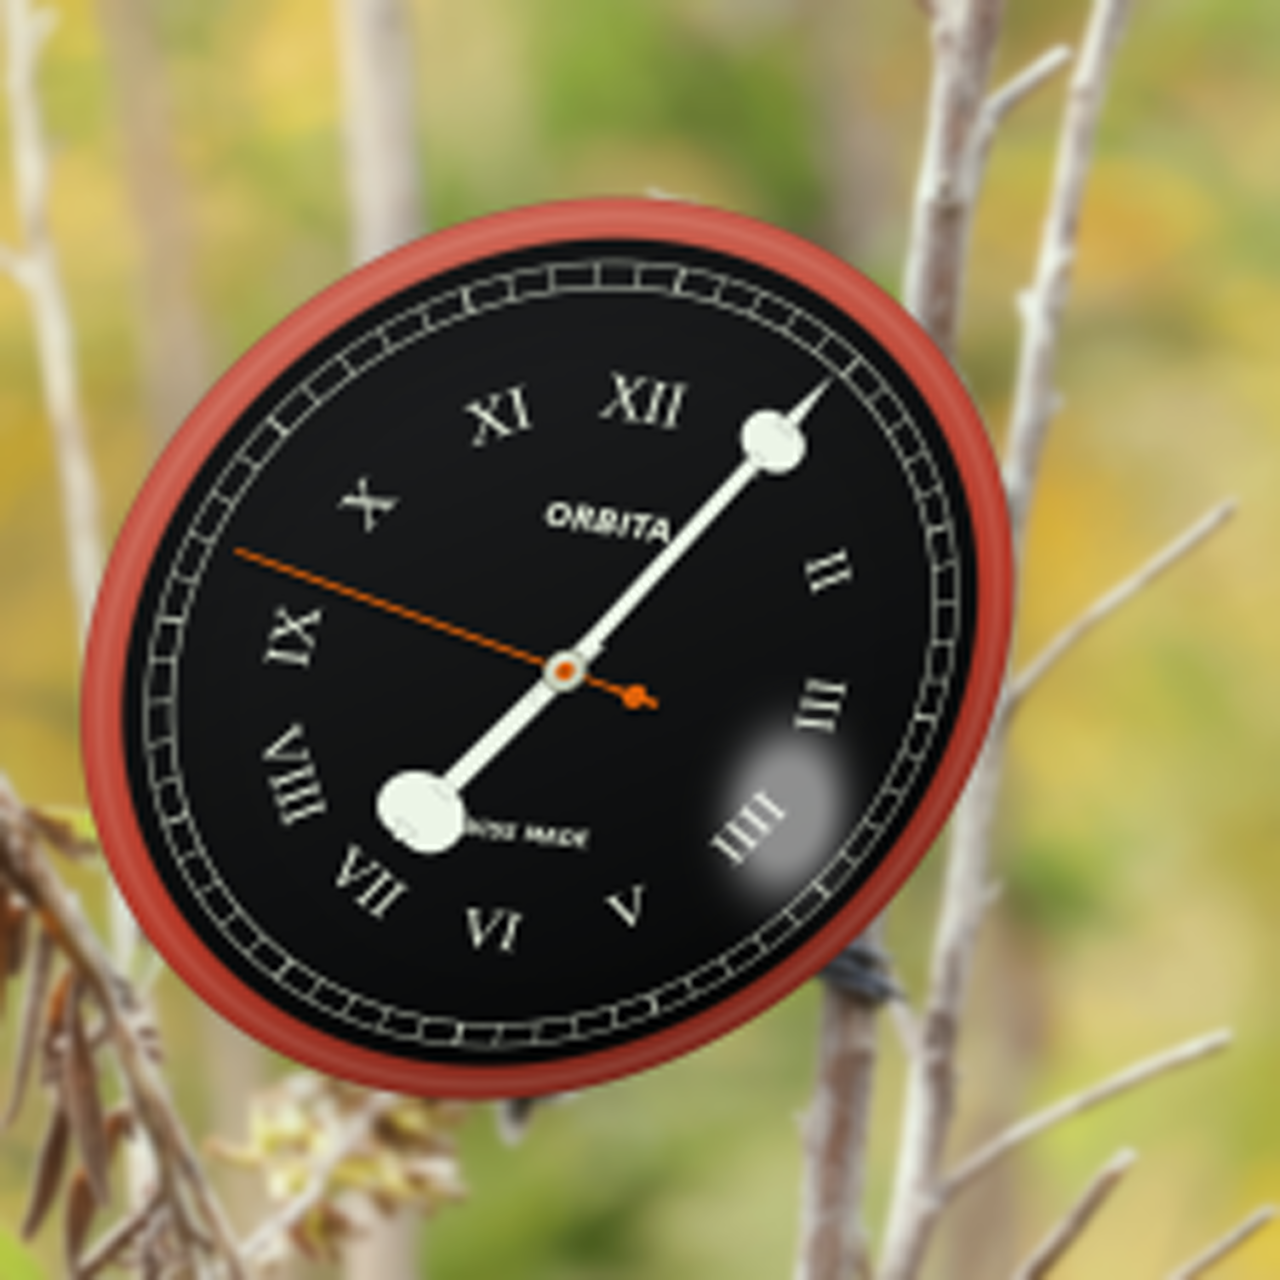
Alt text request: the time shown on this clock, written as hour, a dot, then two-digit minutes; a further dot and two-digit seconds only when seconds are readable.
7.04.47
